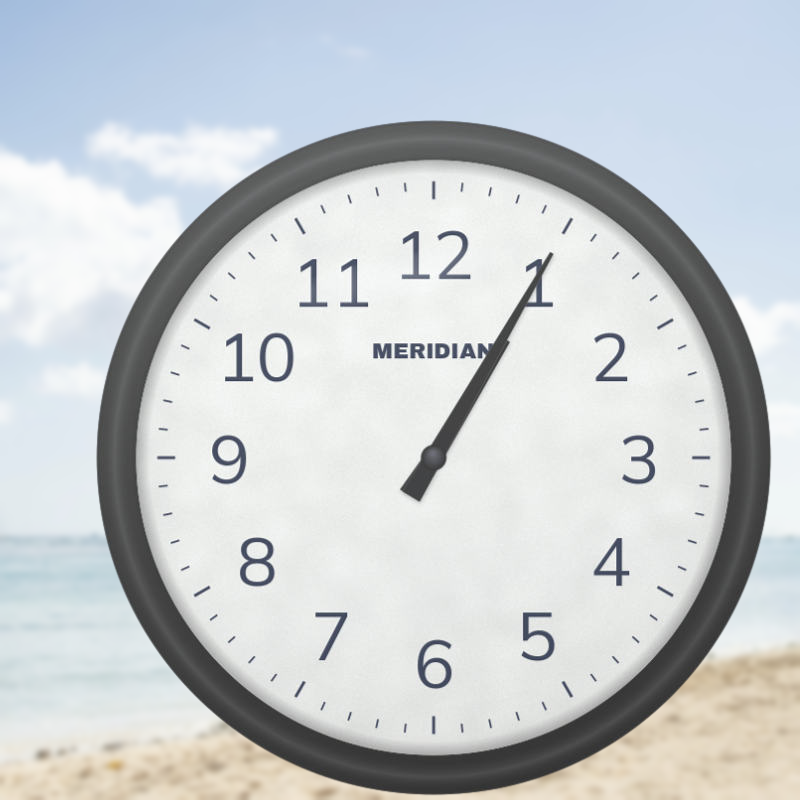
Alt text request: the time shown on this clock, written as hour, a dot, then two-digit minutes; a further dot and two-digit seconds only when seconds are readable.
1.05
